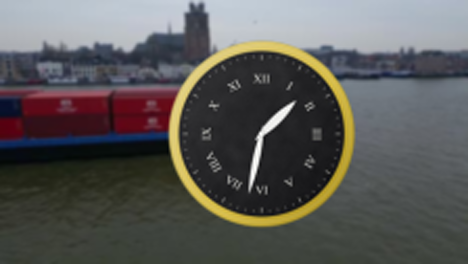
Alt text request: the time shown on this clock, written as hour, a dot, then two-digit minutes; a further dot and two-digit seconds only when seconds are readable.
1.32
